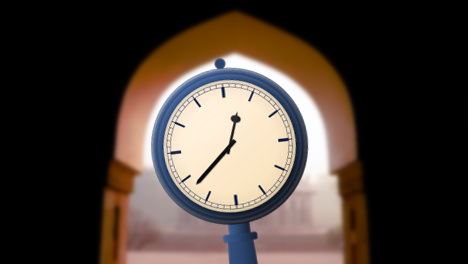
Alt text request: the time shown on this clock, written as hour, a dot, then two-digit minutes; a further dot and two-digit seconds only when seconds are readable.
12.38
